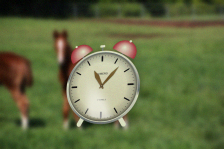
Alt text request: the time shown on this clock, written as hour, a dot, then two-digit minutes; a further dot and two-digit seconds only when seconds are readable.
11.07
